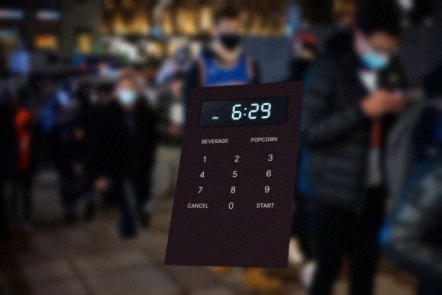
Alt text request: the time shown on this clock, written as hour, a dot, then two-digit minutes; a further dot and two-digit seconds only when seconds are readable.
6.29
